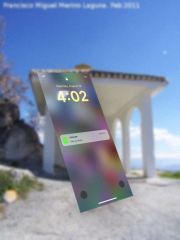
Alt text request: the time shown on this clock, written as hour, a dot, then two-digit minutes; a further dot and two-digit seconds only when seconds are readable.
4.02
